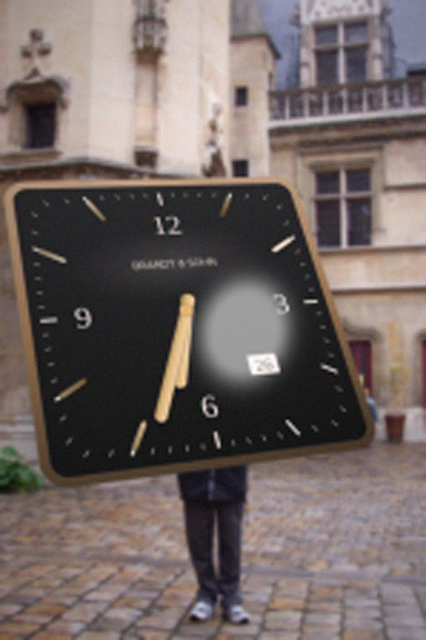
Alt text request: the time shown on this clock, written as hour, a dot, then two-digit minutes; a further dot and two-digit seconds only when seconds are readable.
6.34
